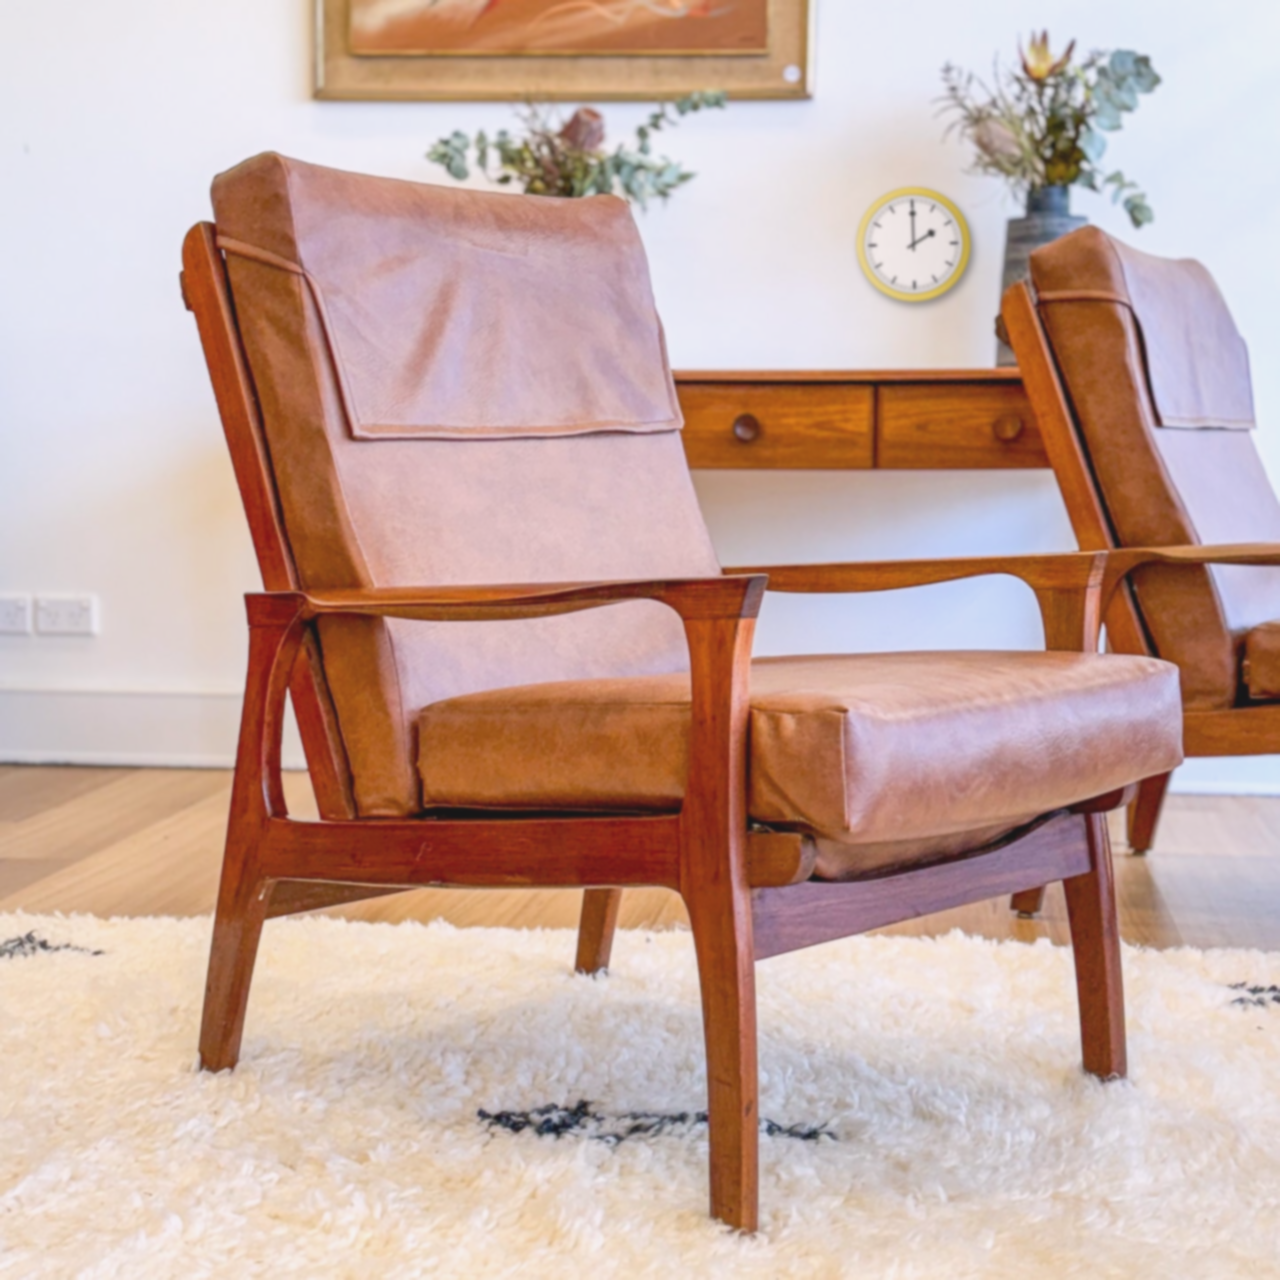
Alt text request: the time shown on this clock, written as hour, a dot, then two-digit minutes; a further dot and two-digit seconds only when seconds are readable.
2.00
